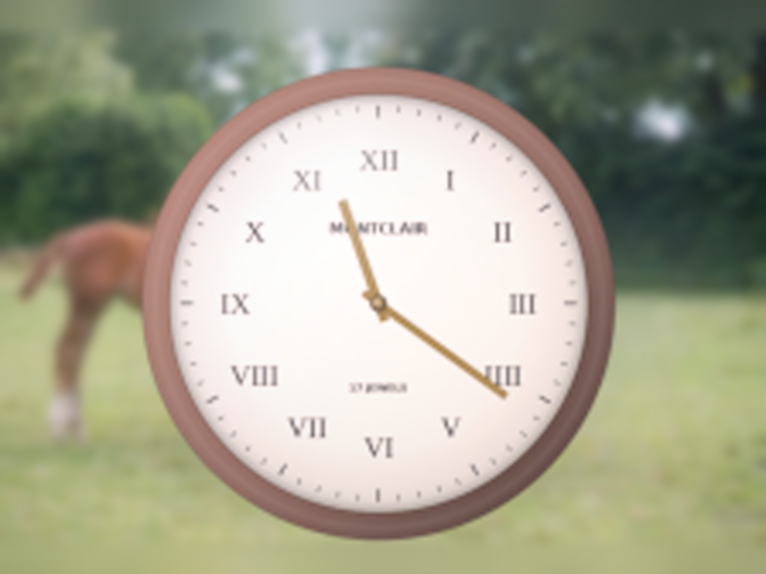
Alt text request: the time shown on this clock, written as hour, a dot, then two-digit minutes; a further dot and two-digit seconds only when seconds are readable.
11.21
